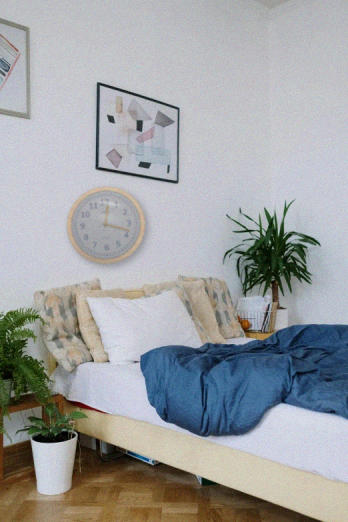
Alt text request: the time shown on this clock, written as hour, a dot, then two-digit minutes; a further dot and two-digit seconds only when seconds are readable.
12.18
